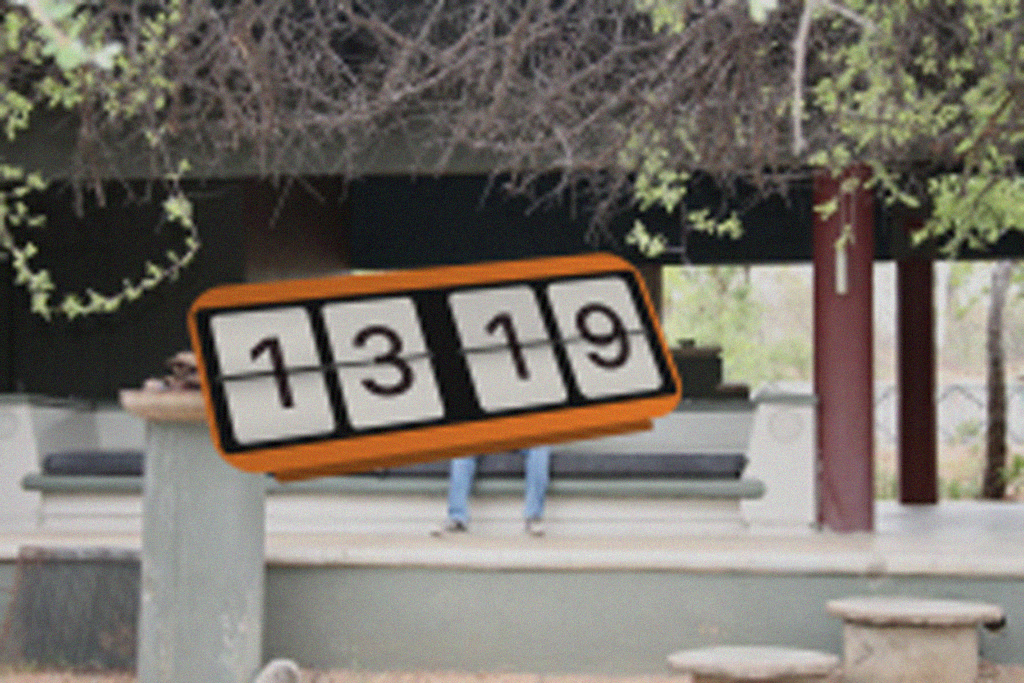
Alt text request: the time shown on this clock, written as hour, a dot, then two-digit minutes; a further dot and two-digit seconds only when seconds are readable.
13.19
